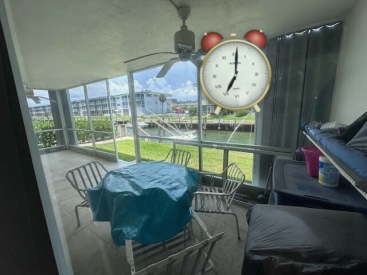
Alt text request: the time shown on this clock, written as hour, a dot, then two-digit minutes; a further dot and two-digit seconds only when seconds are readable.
7.01
